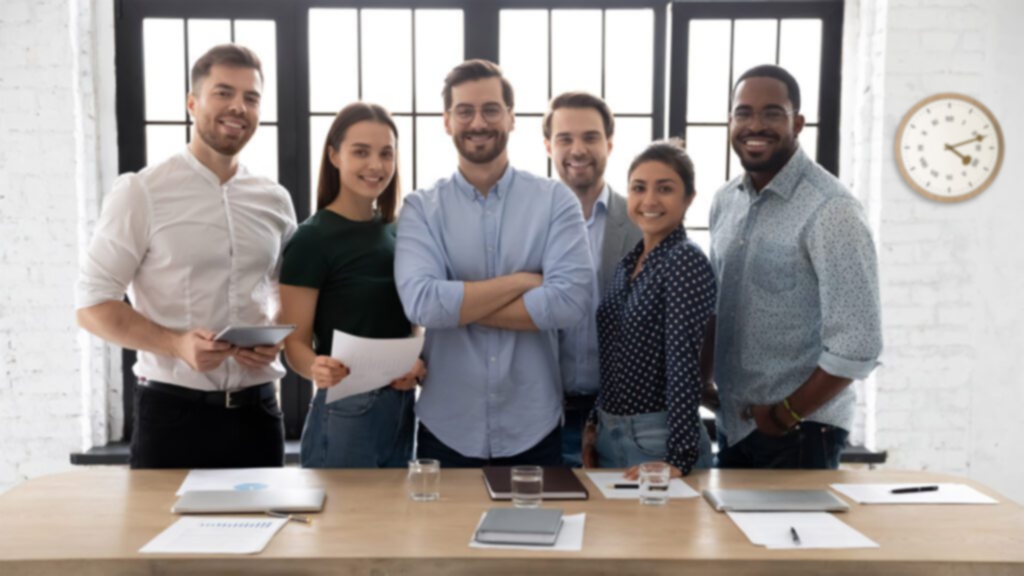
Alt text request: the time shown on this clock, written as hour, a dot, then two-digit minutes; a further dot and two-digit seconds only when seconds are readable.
4.12
